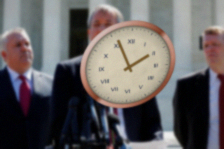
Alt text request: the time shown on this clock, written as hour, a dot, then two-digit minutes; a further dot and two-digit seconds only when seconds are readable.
1.56
